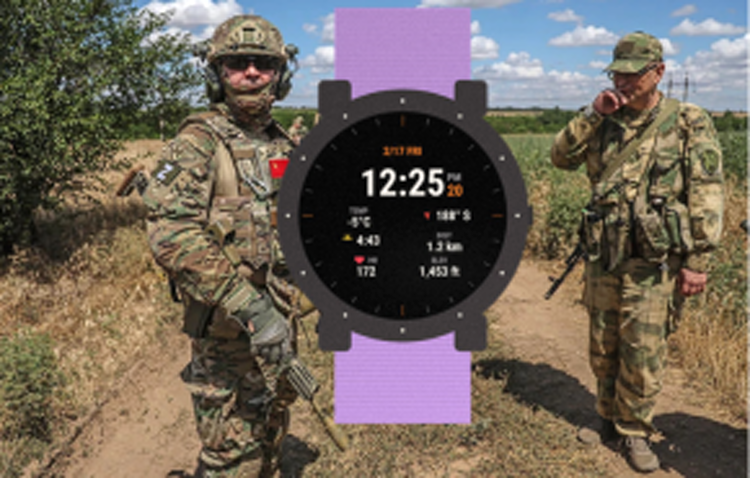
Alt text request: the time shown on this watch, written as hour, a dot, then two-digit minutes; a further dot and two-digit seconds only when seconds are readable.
12.25
